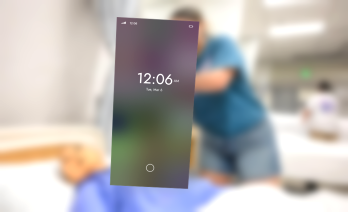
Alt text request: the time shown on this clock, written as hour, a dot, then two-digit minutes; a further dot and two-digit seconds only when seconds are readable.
12.06
